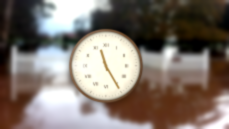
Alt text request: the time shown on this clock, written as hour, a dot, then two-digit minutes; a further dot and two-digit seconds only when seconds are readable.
11.25
